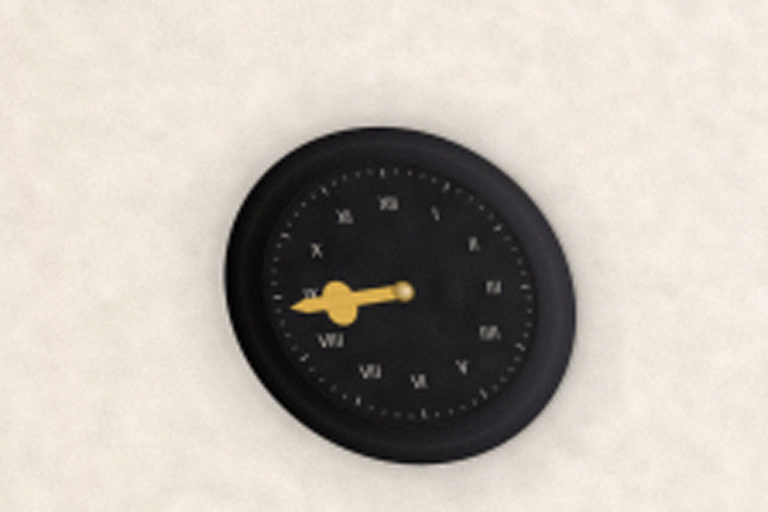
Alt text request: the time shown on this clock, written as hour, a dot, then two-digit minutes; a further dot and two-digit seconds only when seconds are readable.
8.44
